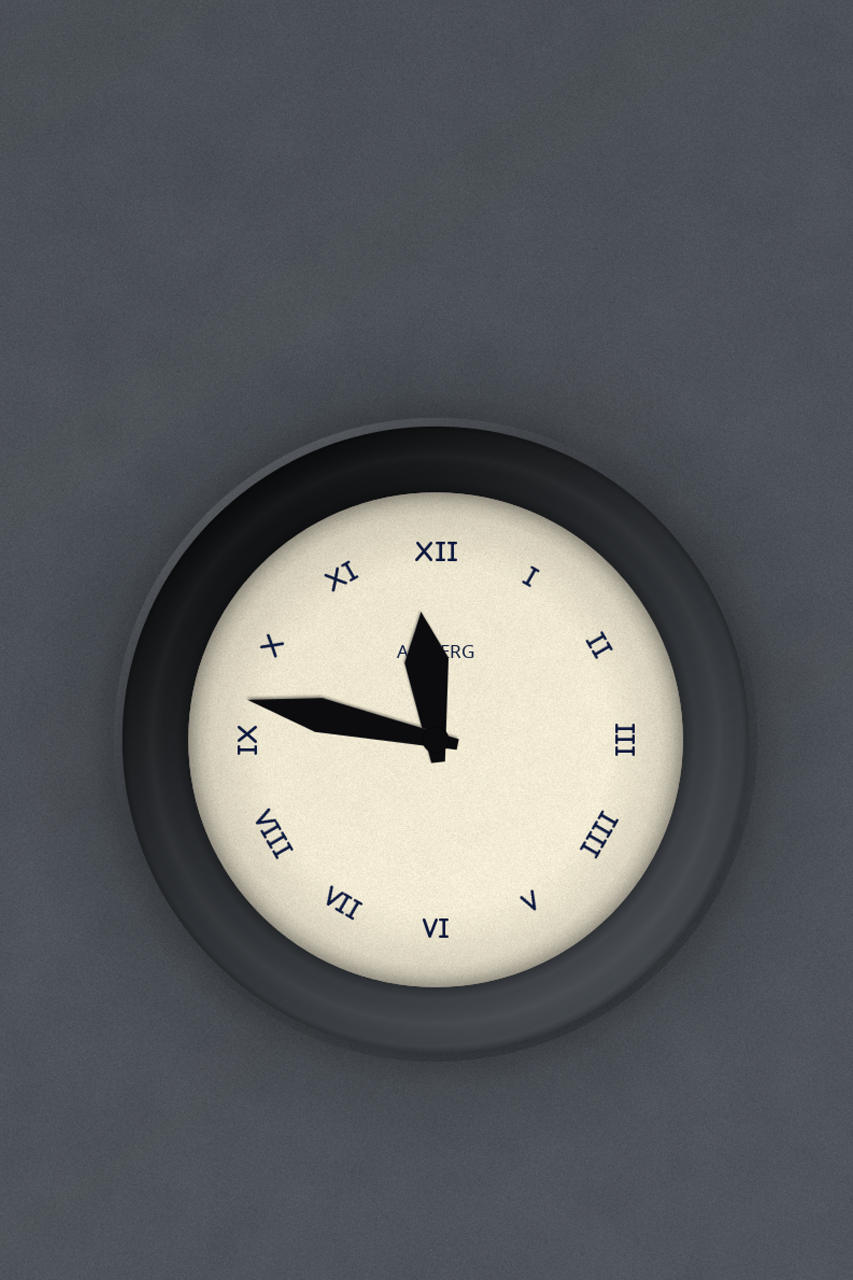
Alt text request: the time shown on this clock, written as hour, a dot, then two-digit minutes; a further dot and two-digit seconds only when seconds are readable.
11.47
